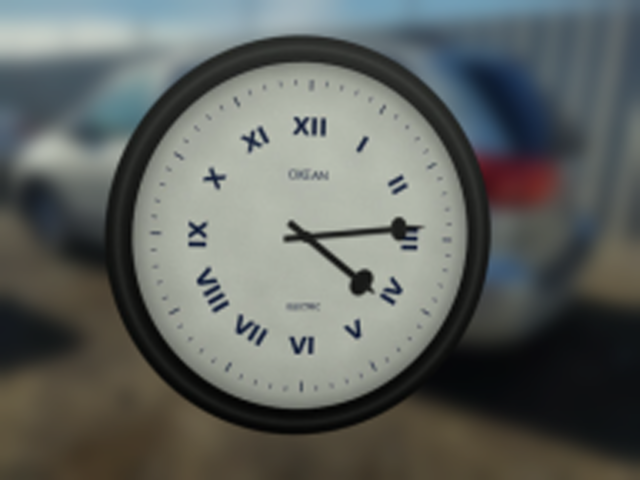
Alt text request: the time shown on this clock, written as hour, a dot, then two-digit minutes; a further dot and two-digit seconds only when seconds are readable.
4.14
